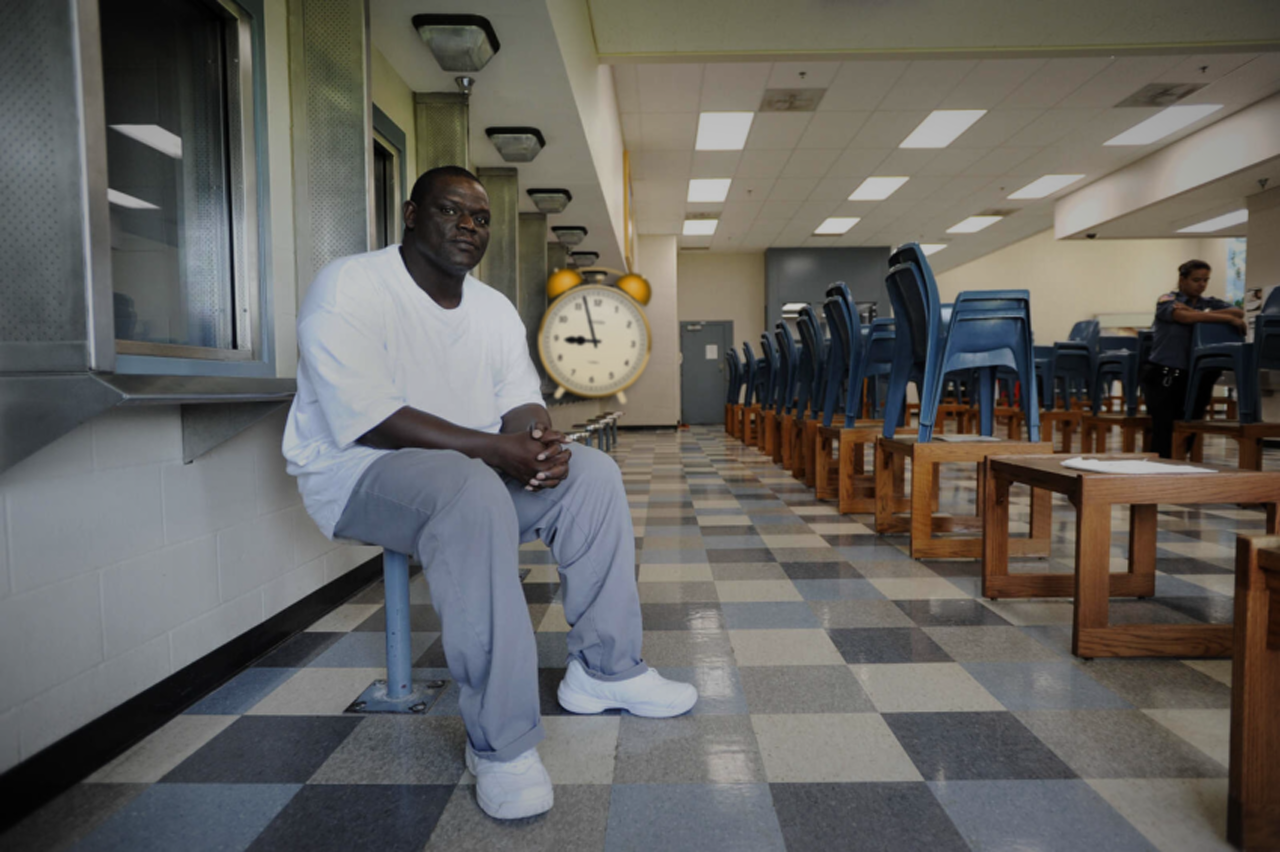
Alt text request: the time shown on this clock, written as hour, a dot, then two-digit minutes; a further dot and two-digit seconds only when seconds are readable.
8.57
